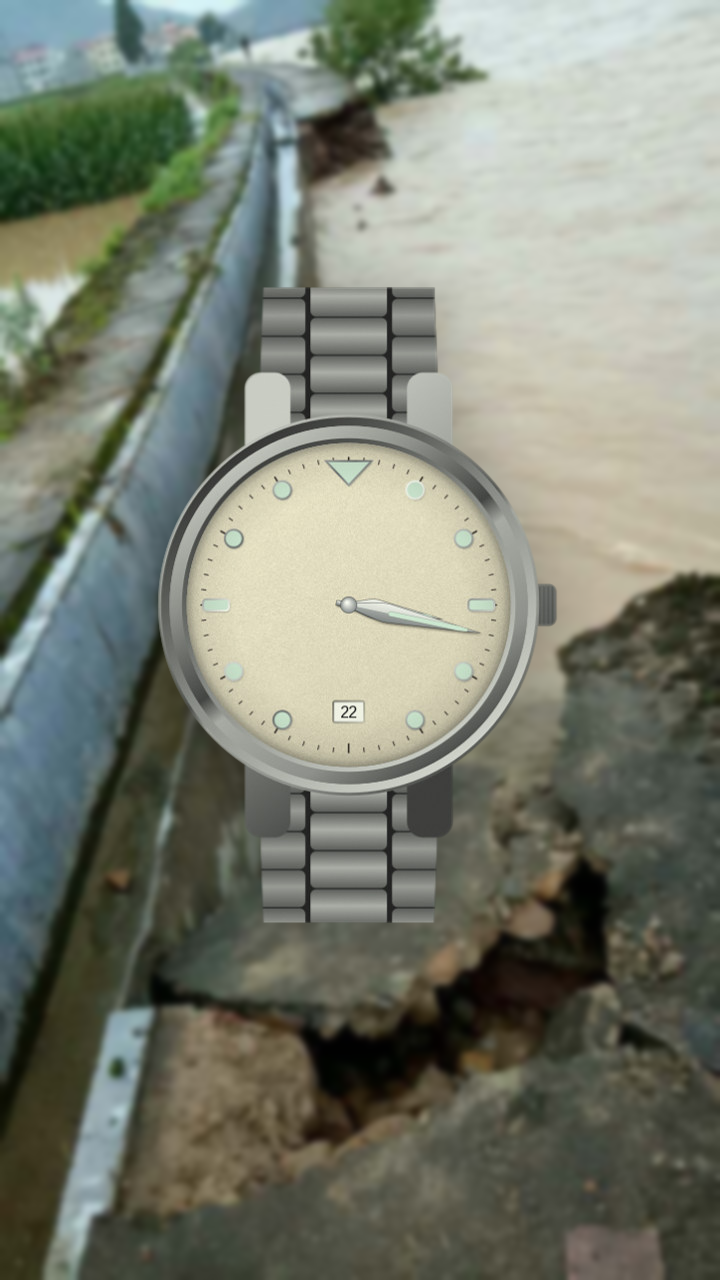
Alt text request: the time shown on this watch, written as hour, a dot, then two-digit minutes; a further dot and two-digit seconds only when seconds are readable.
3.17
